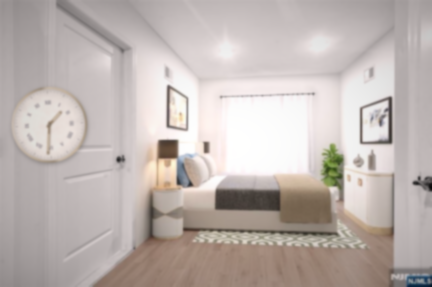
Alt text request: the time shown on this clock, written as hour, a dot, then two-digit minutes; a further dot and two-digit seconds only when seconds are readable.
1.31
